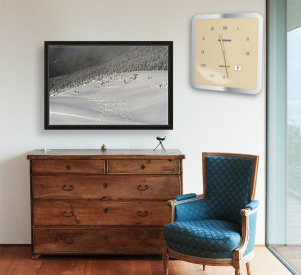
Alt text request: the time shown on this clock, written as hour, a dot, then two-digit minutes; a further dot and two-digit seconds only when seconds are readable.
11.28
